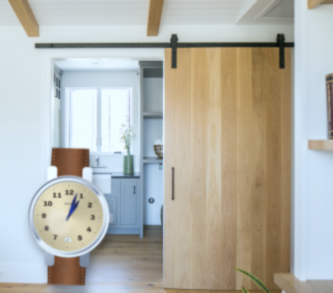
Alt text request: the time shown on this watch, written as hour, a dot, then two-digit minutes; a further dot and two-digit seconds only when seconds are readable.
1.03
